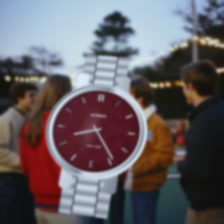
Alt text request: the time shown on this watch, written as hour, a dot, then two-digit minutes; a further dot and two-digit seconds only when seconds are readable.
8.24
